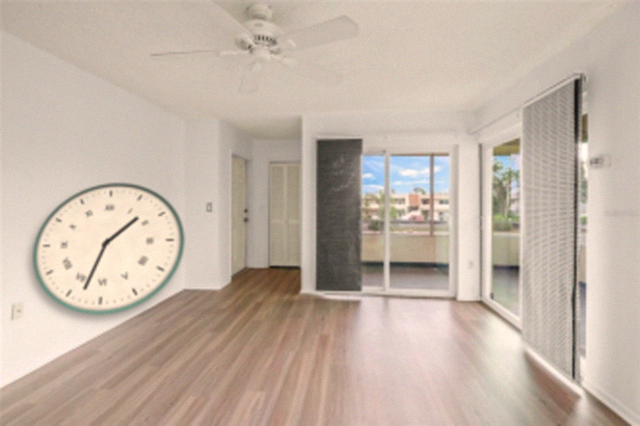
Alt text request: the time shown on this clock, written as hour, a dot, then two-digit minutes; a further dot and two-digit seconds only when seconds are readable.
1.33
